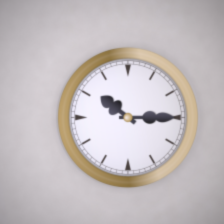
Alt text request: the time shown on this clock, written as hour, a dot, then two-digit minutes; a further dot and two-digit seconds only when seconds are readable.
10.15
